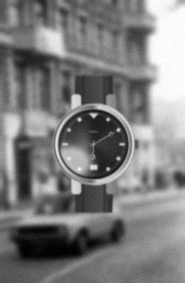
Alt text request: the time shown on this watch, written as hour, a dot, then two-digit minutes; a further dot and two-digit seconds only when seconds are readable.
6.10
